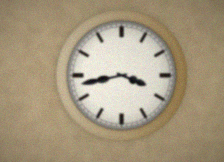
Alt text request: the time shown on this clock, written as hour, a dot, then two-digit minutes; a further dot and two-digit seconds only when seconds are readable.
3.43
